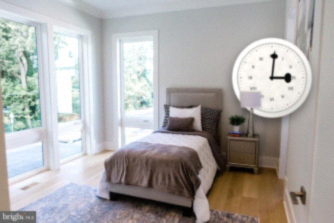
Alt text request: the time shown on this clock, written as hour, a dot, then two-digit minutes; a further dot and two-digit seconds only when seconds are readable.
3.01
